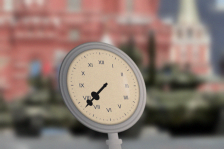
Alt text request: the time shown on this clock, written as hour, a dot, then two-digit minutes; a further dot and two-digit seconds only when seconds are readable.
7.38
